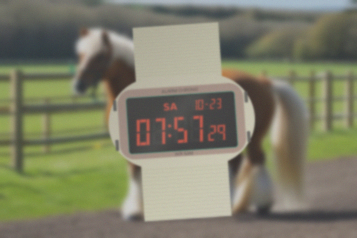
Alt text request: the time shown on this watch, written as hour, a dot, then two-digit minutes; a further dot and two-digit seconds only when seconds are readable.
7.57.29
